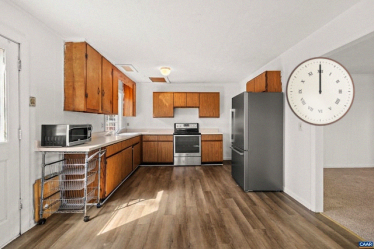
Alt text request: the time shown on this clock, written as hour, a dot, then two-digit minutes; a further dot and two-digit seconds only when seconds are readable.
12.00
